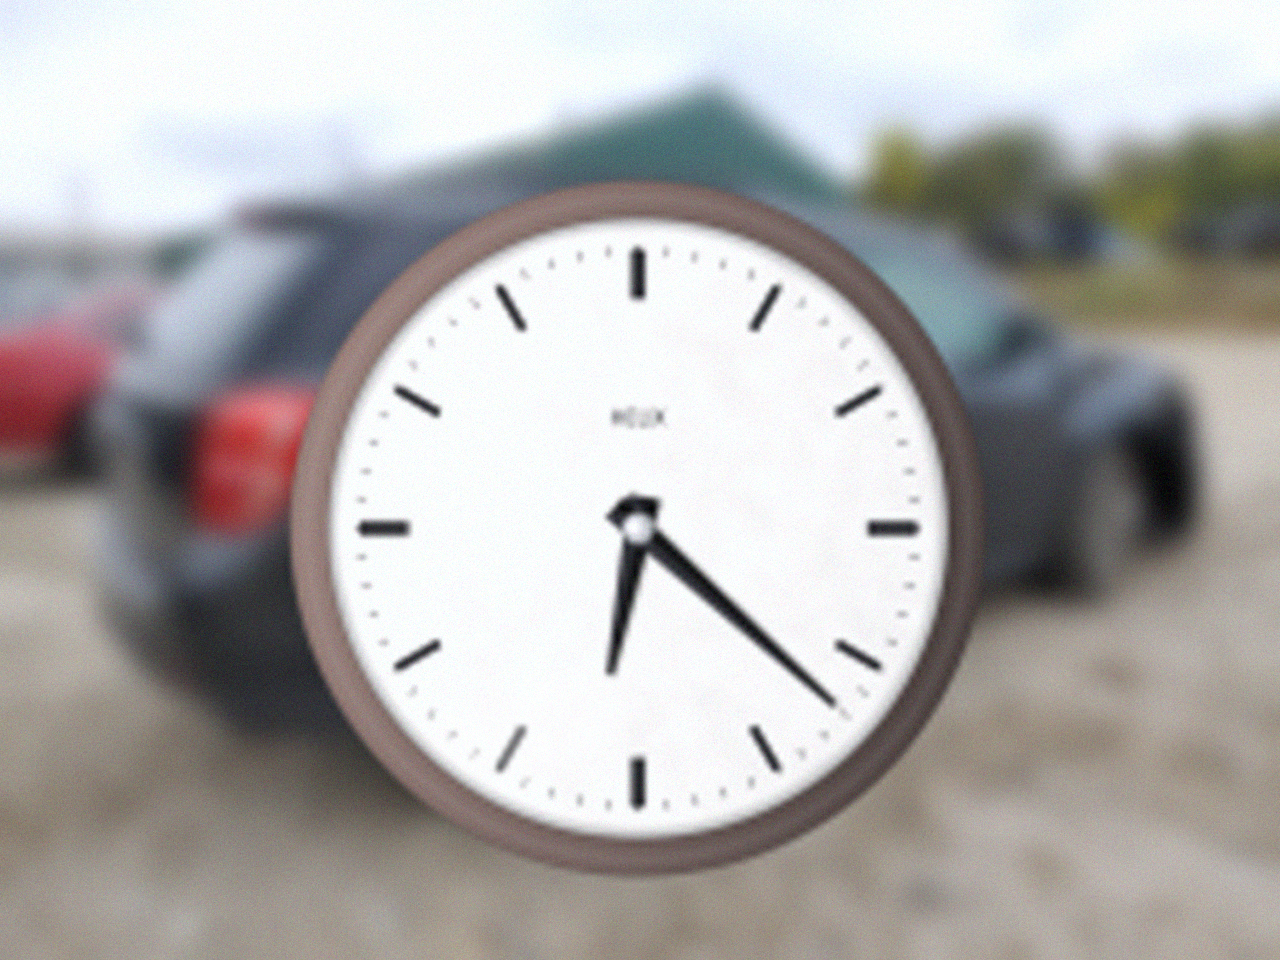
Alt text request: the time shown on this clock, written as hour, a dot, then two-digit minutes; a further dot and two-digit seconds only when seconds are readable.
6.22
